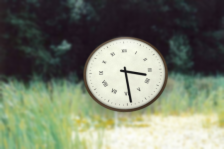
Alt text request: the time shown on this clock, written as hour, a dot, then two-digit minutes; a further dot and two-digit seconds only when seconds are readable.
3.29
